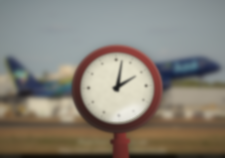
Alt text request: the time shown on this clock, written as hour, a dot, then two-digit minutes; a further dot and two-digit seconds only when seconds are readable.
2.02
